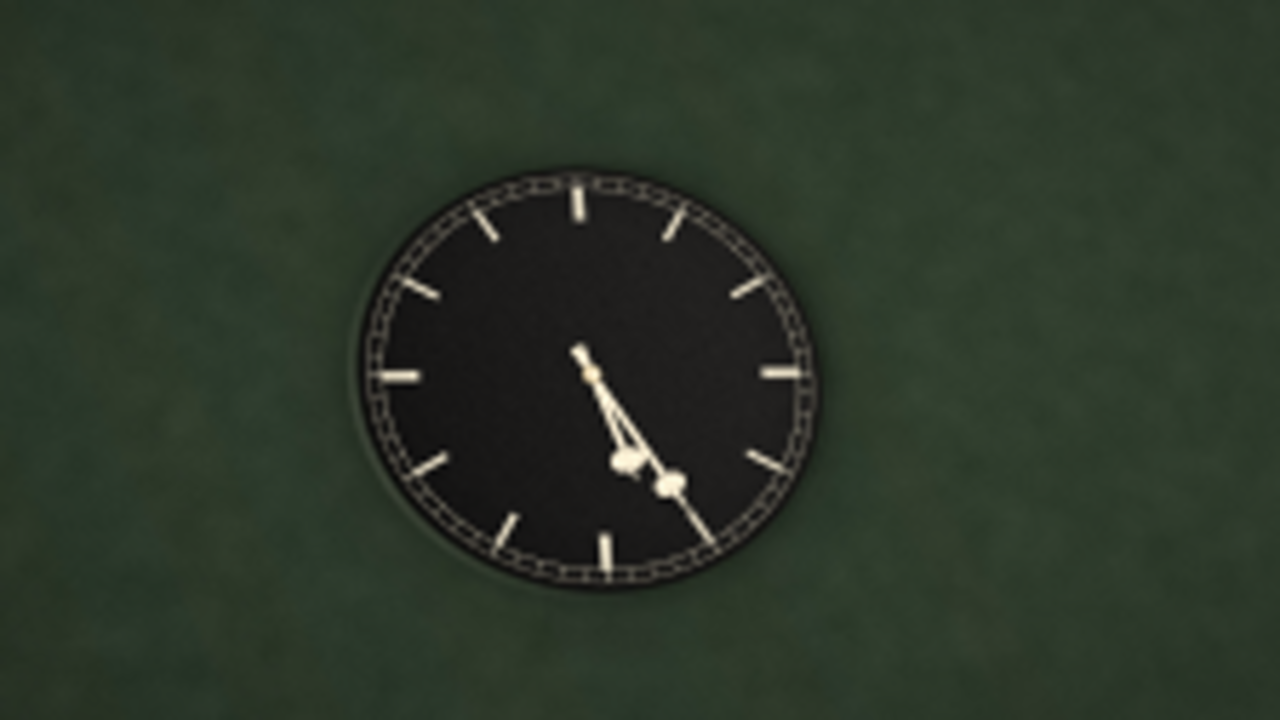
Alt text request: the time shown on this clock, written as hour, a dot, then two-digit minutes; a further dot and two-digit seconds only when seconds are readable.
5.25
